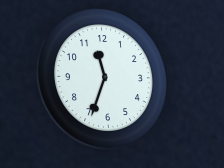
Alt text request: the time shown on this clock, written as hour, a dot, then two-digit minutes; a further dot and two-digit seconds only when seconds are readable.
11.34
